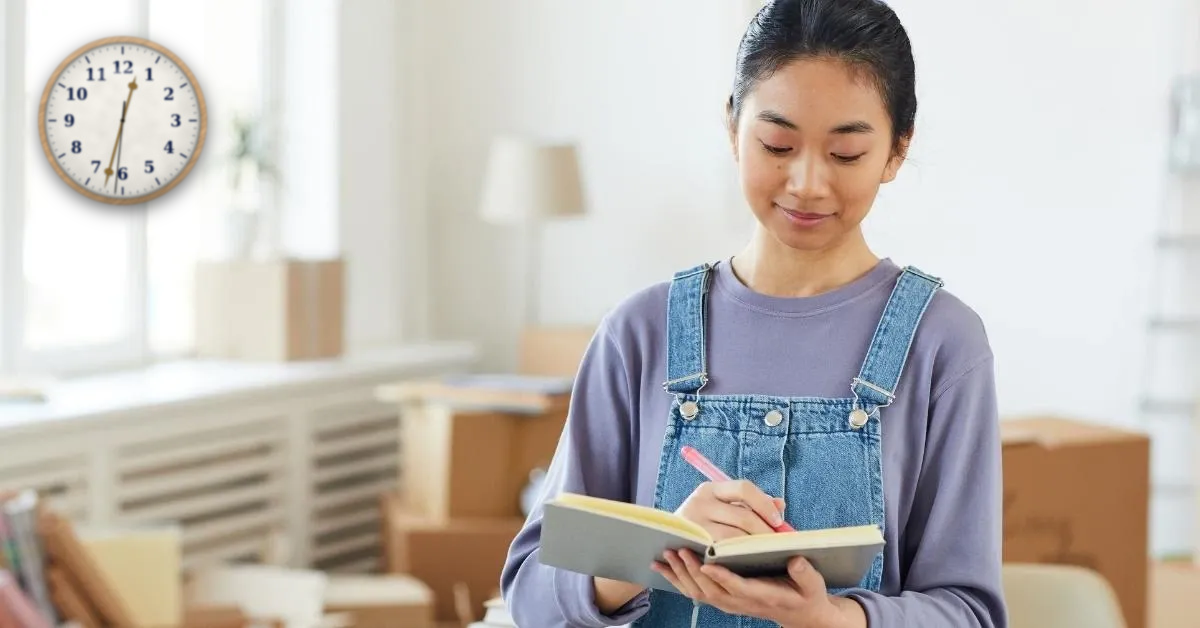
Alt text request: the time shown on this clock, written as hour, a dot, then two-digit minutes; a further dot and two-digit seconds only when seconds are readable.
12.32.31
